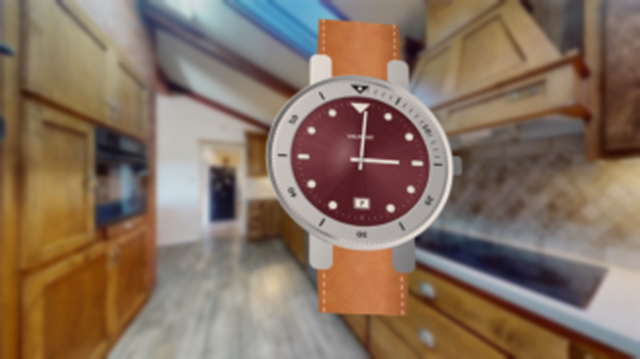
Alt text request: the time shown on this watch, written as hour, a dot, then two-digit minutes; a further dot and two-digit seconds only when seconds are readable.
3.01
